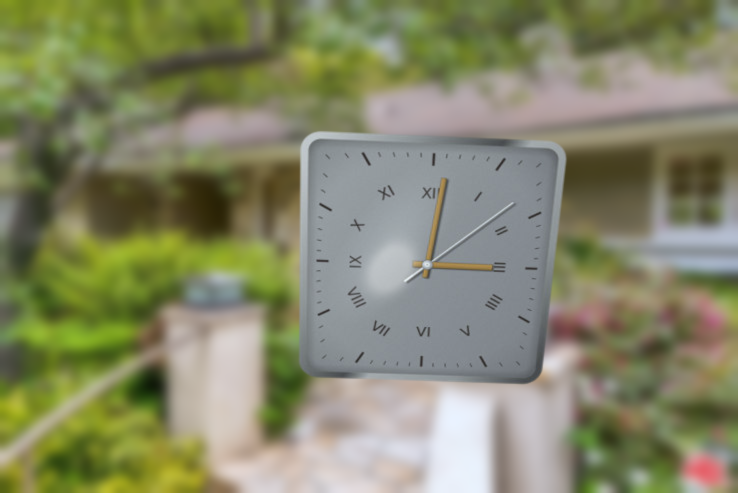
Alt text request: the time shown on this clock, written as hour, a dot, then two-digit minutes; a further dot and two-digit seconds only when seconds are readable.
3.01.08
